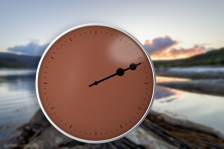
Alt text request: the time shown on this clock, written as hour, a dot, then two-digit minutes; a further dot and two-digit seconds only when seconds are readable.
2.11
